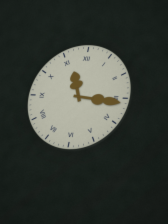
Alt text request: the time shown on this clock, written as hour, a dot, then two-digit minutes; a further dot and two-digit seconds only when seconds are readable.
11.16
